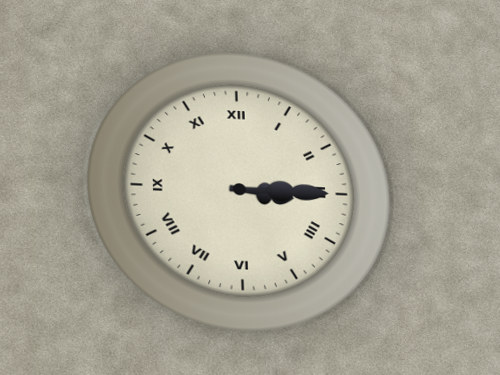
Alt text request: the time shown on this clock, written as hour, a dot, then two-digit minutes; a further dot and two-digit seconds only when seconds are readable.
3.15
